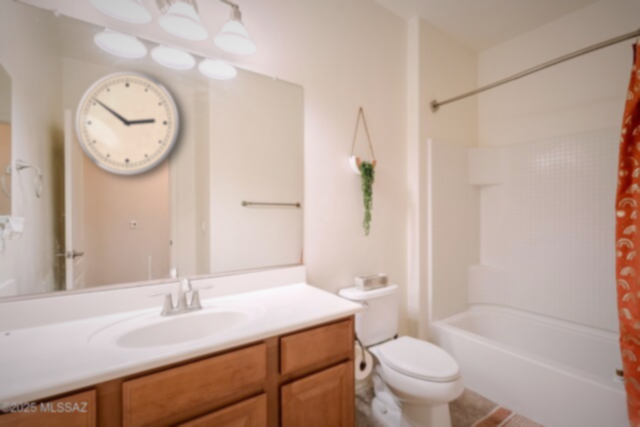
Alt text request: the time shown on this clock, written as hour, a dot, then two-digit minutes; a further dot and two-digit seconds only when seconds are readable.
2.51
